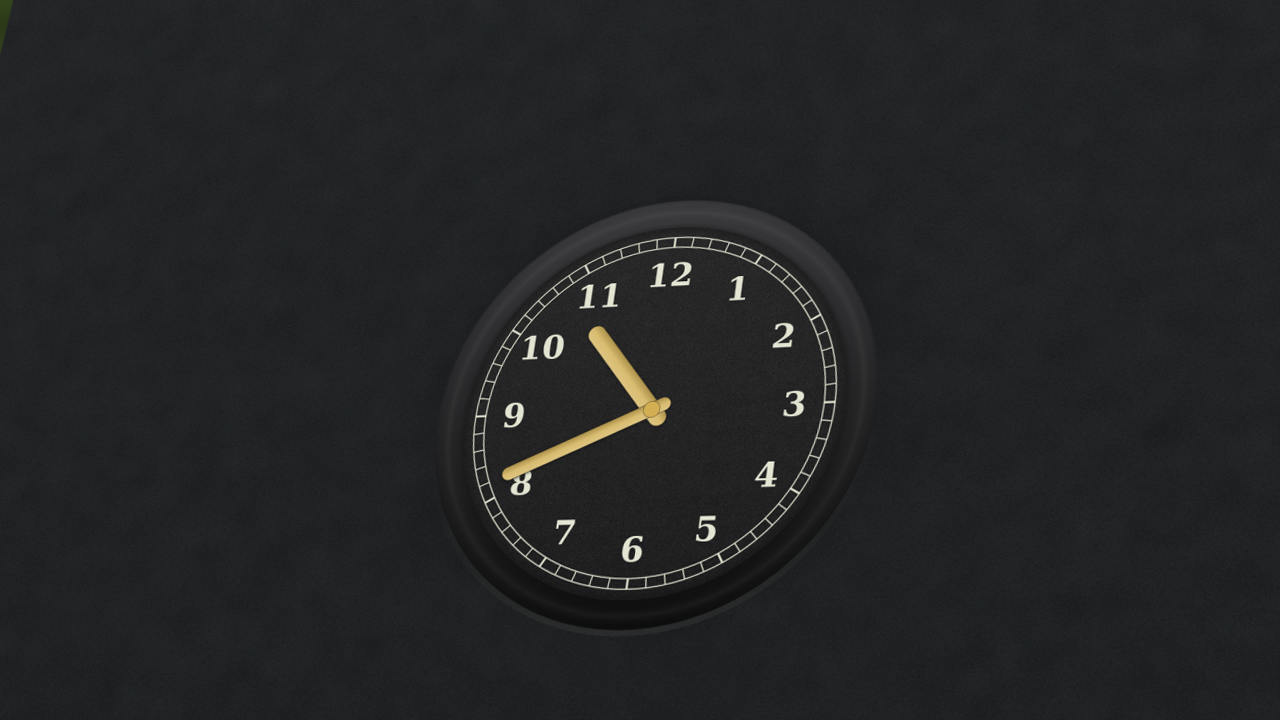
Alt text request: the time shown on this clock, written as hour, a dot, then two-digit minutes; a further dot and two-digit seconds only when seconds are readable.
10.41
